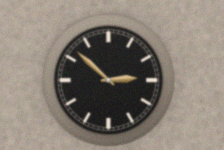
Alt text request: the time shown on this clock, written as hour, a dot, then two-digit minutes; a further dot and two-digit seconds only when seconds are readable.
2.52
